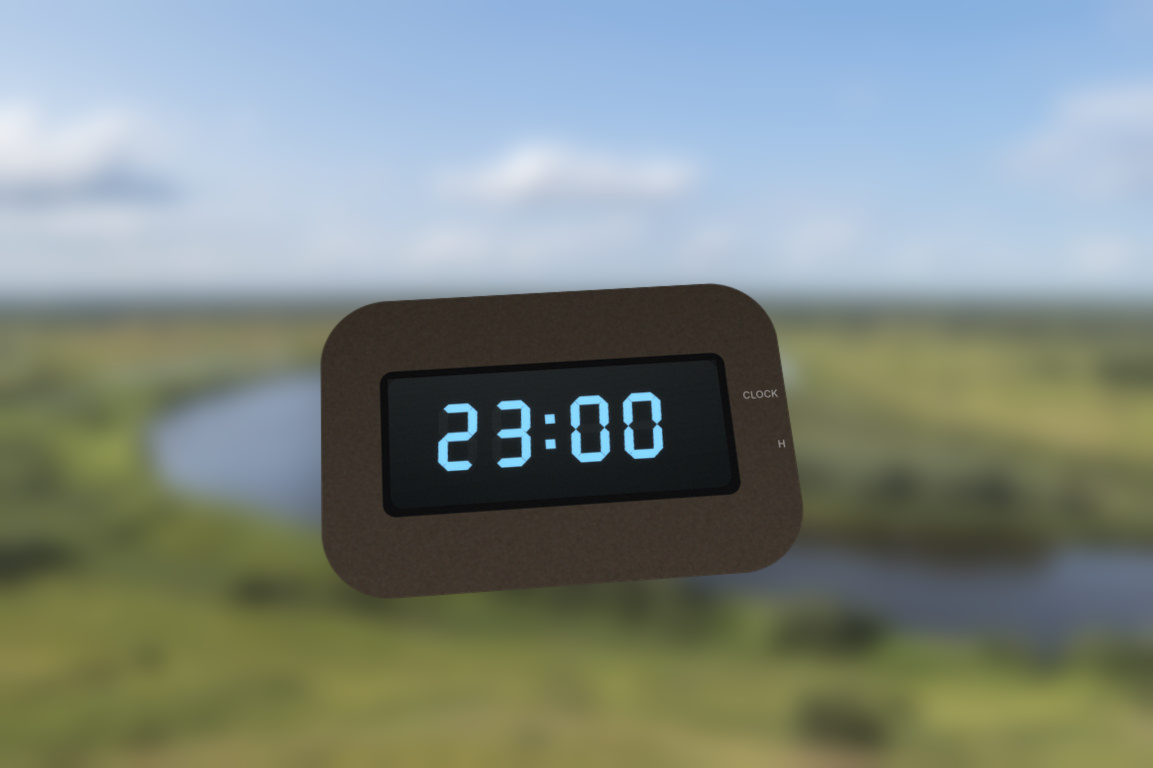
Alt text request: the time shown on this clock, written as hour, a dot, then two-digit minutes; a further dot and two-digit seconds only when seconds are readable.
23.00
